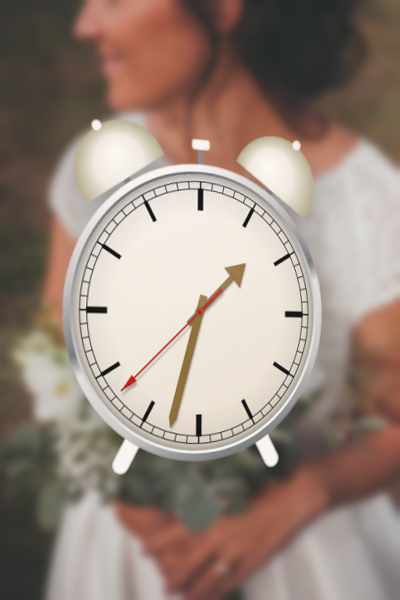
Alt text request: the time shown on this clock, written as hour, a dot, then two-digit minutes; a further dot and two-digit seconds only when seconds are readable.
1.32.38
